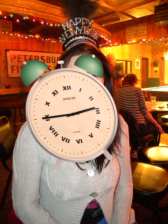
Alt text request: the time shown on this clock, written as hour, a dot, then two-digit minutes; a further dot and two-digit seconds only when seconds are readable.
2.45
